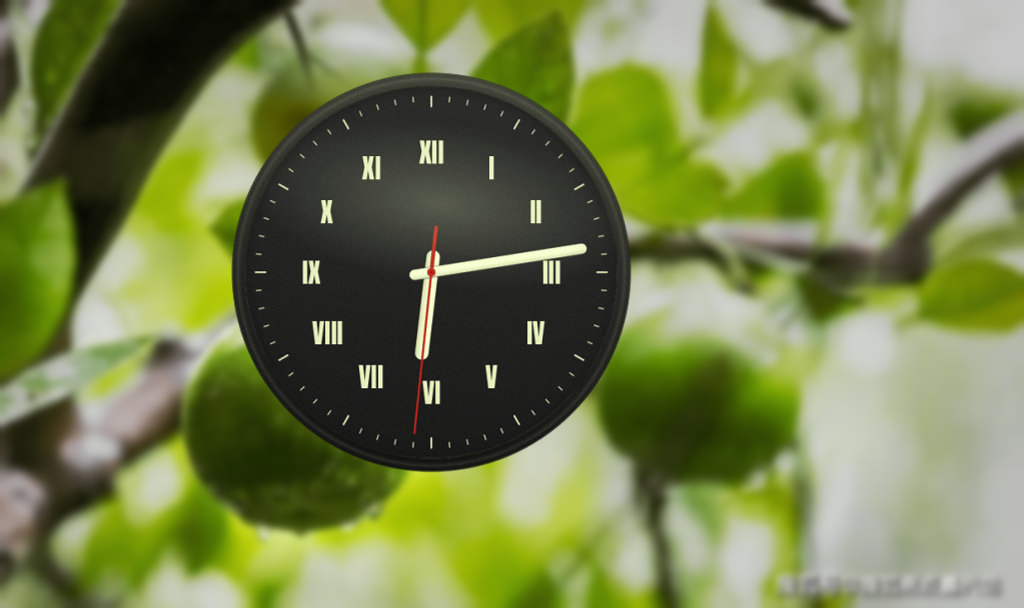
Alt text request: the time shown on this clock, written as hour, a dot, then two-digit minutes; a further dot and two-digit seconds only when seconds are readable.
6.13.31
